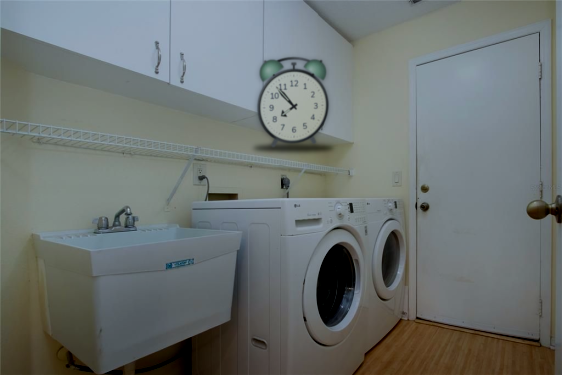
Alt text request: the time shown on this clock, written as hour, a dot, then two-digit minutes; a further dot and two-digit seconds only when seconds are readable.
7.53
